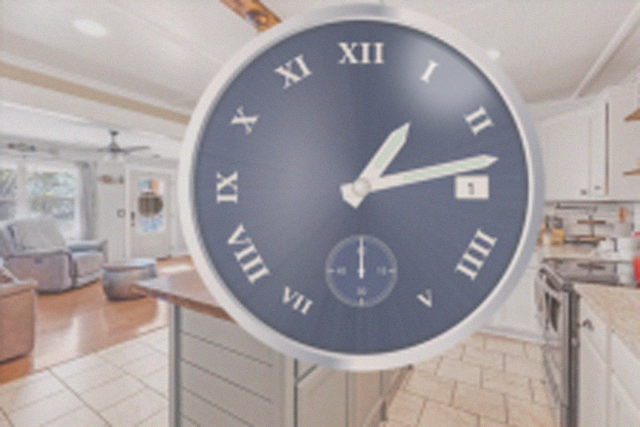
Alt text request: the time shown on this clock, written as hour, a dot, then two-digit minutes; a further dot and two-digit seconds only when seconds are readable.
1.13
